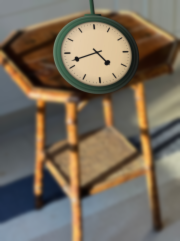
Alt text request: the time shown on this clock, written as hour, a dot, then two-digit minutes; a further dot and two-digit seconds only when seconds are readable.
4.42
